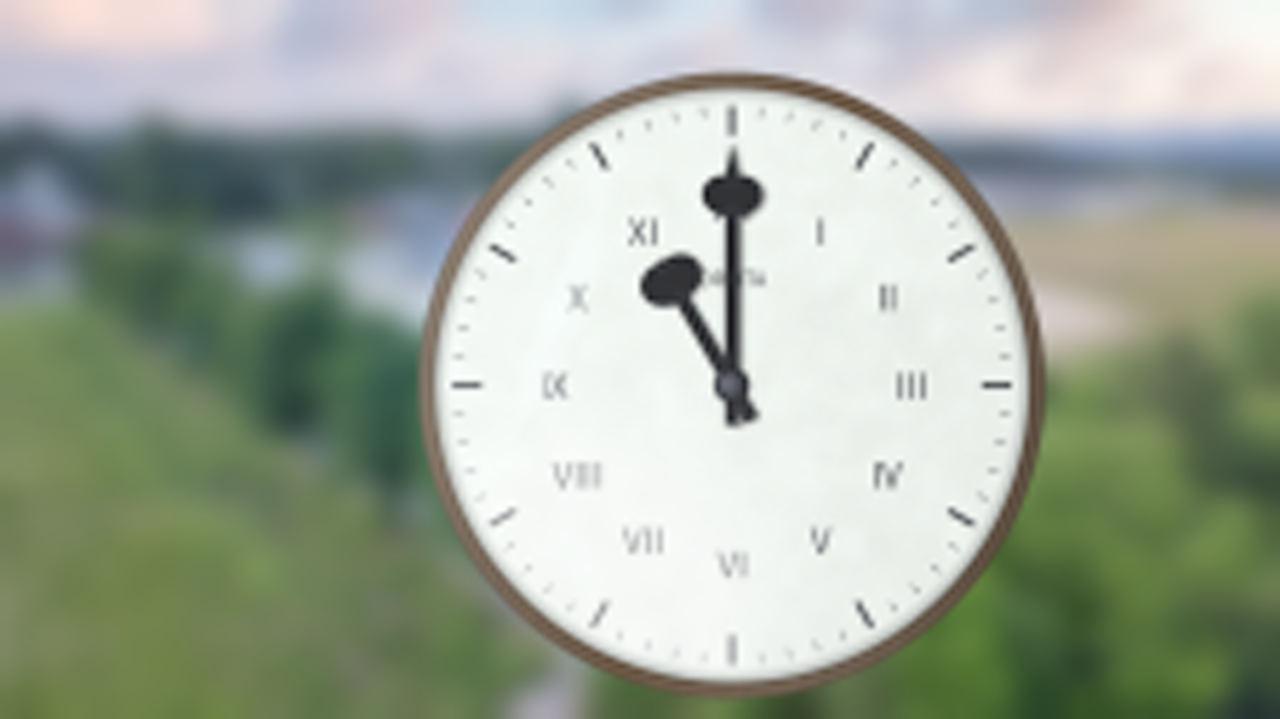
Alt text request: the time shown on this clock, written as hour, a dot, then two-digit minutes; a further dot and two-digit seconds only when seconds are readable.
11.00
